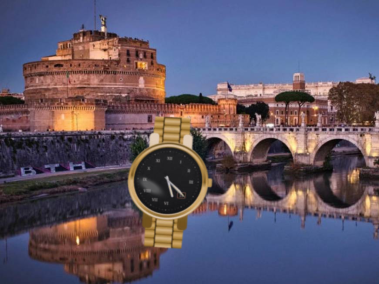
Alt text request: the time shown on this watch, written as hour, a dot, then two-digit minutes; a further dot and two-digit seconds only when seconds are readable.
5.22
